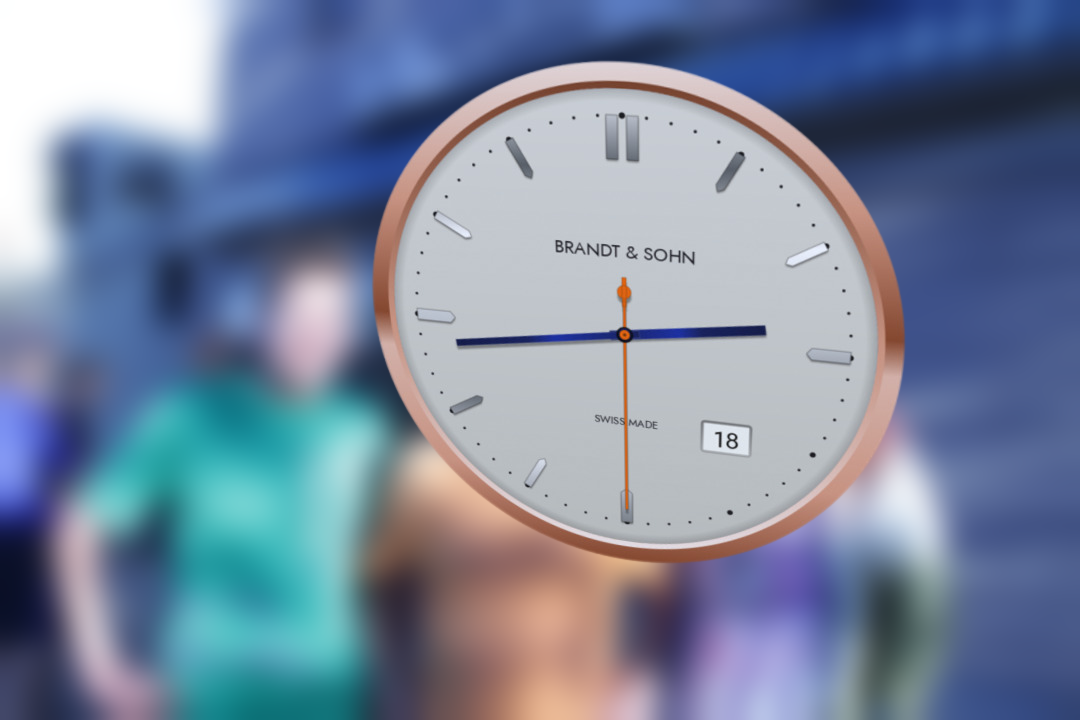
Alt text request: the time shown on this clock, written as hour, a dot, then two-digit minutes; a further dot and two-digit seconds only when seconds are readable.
2.43.30
